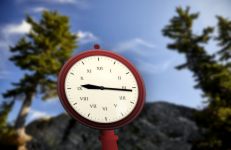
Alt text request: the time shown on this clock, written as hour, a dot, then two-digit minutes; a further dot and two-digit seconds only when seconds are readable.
9.16
